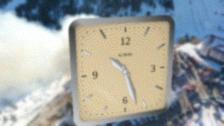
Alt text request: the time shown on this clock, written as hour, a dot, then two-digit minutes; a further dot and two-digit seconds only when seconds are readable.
10.27
